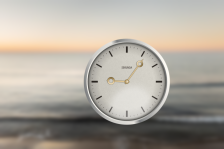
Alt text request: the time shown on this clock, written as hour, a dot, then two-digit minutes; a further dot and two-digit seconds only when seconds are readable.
9.06
